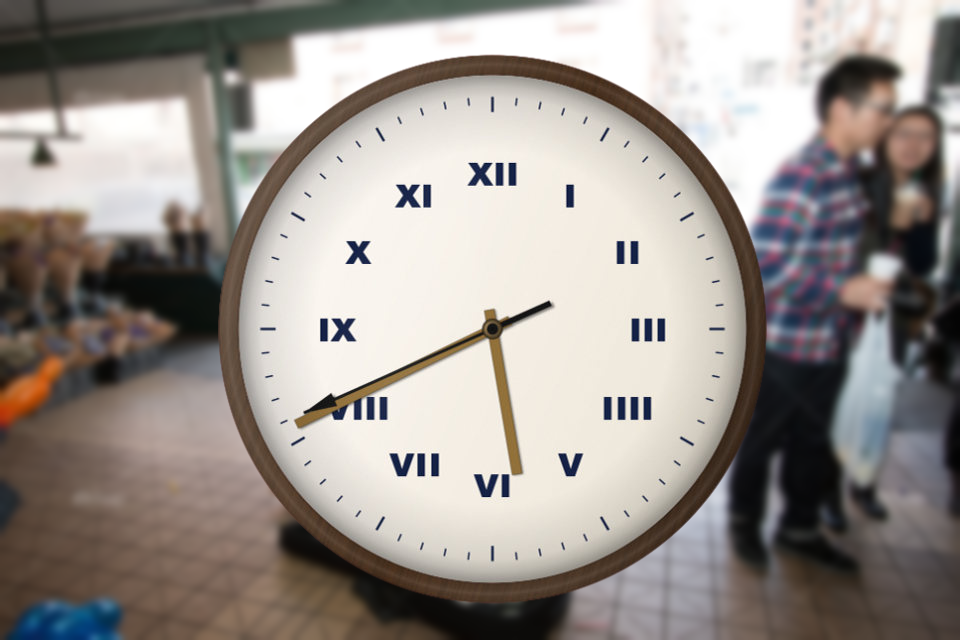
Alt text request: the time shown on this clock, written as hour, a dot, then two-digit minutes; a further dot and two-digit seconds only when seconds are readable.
5.40.41
